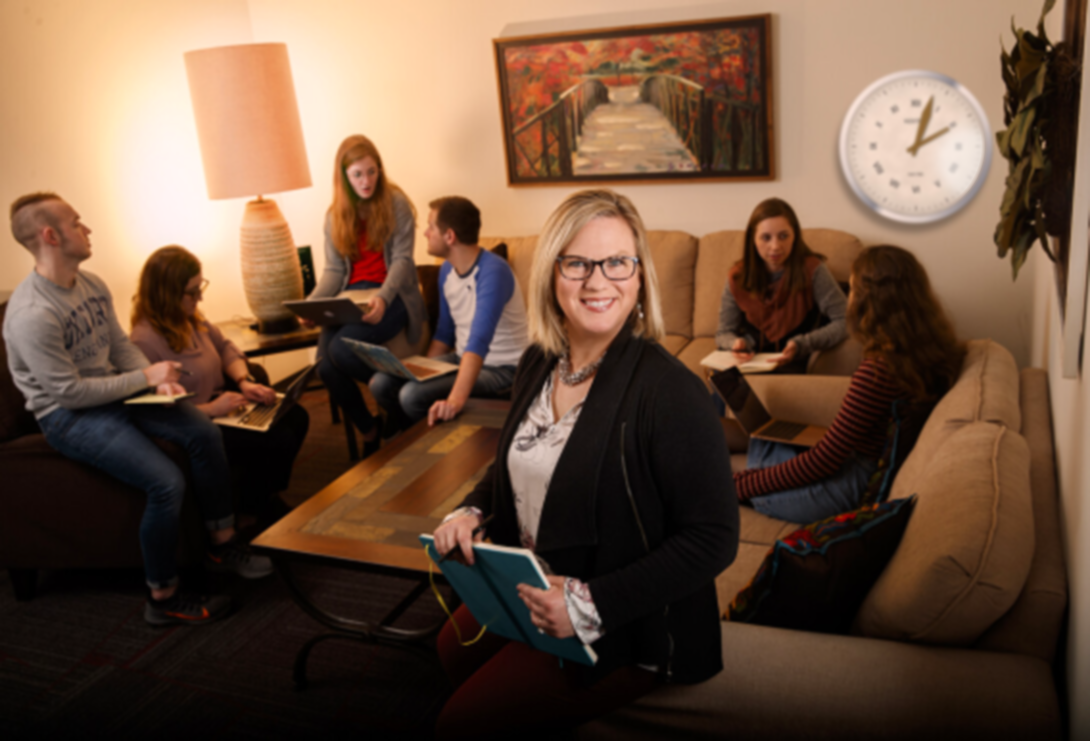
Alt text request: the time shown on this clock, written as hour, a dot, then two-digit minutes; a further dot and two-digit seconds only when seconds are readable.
2.03
